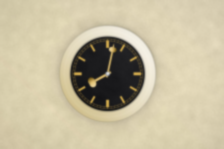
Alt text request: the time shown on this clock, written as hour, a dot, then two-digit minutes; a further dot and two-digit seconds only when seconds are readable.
8.02
